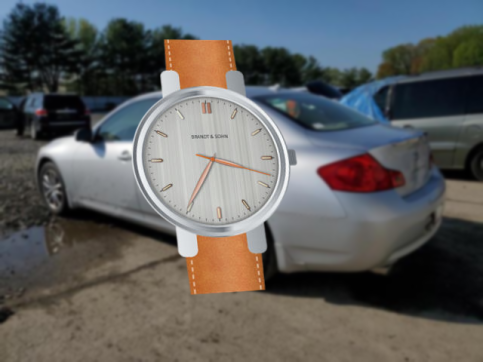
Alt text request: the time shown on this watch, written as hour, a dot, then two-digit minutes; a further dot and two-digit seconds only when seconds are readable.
3.35.18
